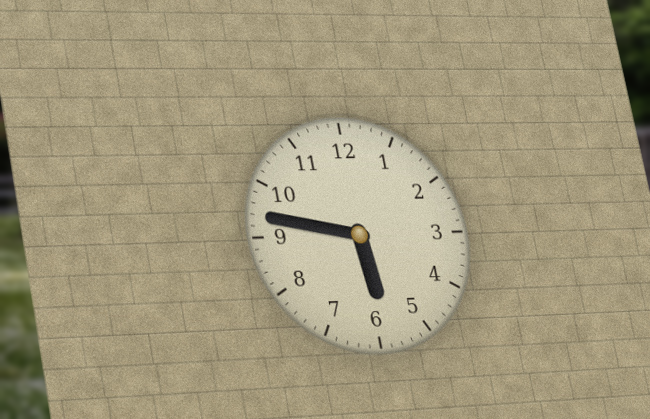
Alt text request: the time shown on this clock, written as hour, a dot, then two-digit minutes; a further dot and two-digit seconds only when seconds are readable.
5.47
